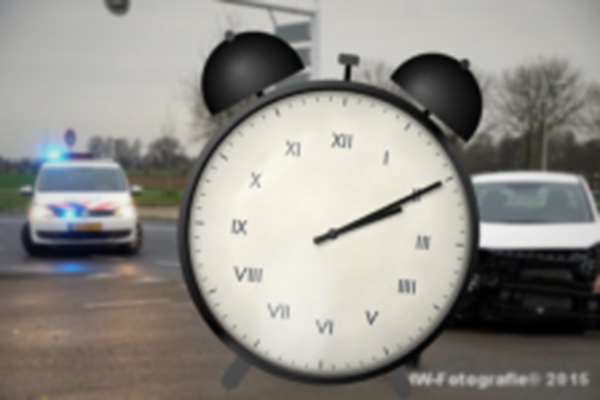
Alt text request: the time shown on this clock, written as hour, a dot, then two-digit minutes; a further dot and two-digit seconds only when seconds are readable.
2.10
